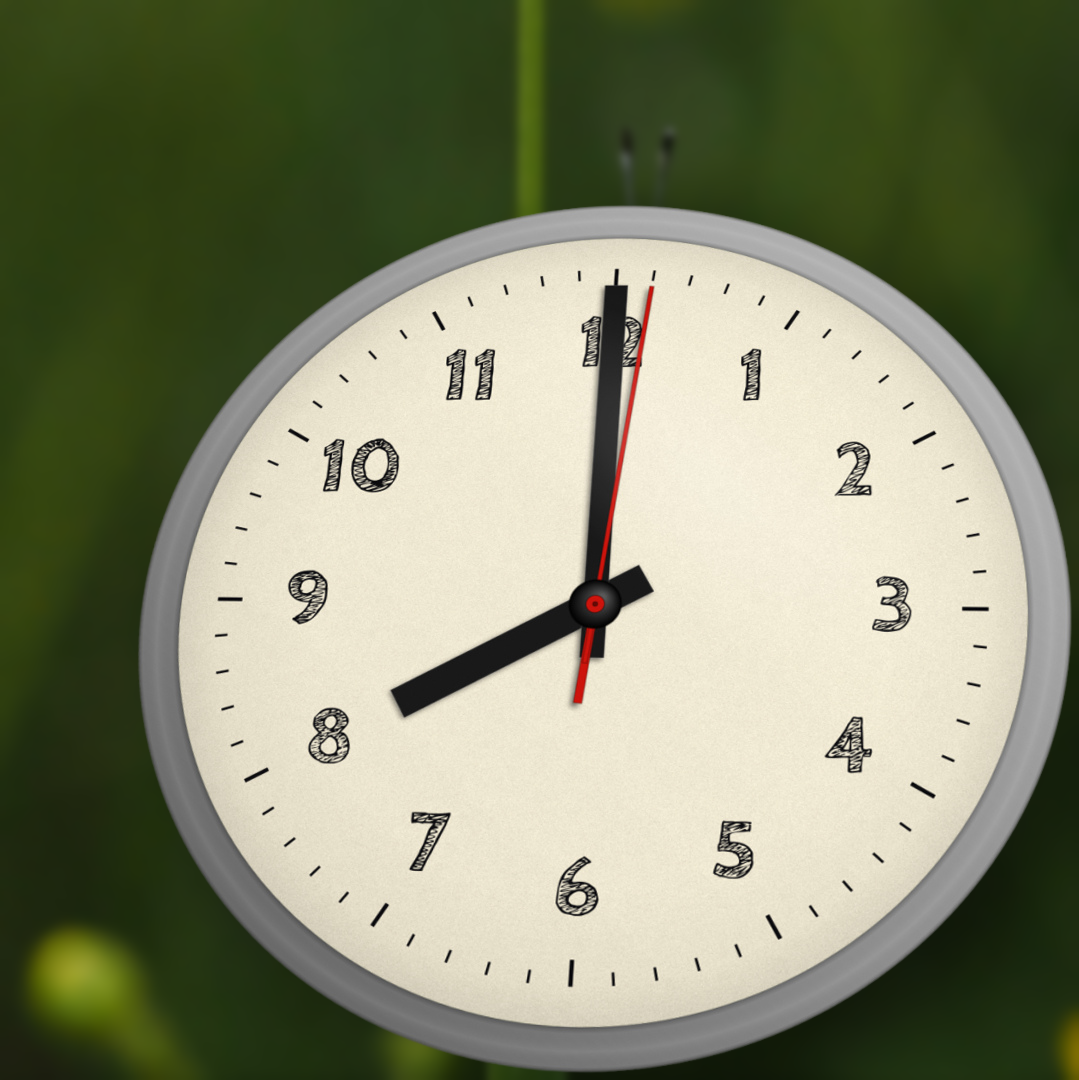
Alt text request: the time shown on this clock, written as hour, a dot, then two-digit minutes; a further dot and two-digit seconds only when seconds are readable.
8.00.01
